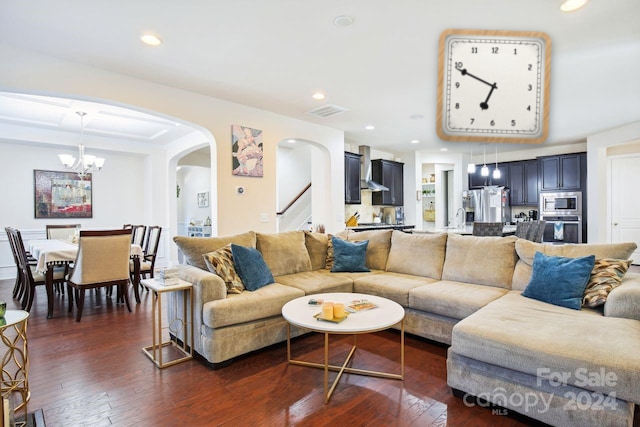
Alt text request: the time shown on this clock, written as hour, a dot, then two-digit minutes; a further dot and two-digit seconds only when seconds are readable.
6.49
